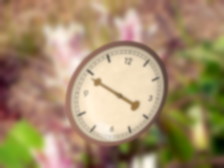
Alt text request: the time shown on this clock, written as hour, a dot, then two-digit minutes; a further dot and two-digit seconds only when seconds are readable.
3.49
